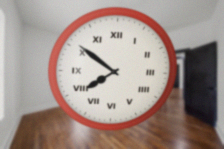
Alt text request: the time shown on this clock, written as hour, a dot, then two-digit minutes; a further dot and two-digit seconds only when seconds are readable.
7.51
